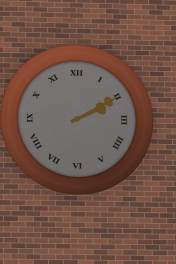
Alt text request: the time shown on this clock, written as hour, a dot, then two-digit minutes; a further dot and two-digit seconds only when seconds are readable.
2.10
